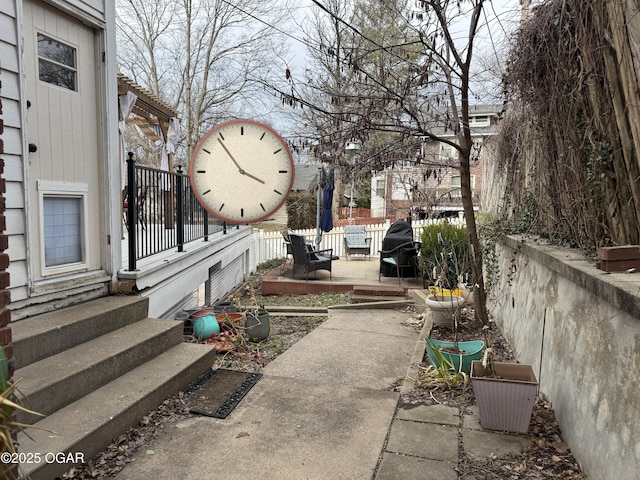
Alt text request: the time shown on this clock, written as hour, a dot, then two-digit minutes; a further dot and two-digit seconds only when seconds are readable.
3.54
